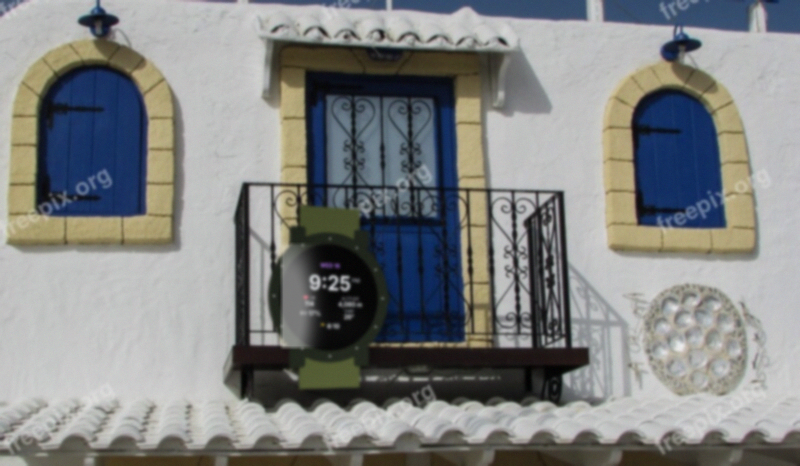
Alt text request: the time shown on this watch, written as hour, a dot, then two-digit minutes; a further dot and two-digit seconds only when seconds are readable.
9.25
